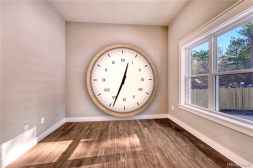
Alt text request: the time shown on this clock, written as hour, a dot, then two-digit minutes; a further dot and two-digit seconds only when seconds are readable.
12.34
